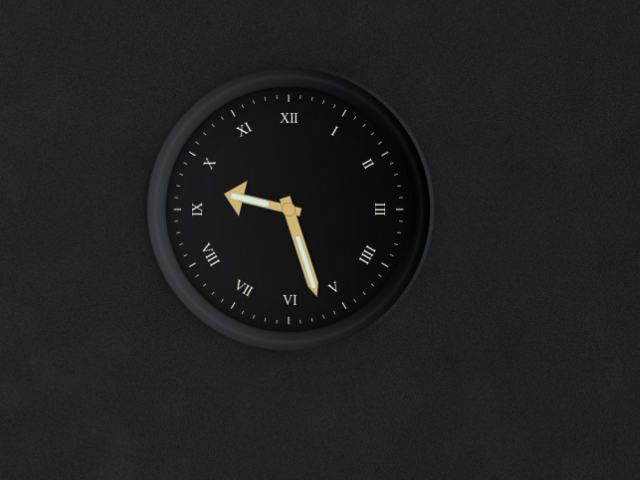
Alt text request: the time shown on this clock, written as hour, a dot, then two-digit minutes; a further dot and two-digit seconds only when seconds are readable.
9.27
